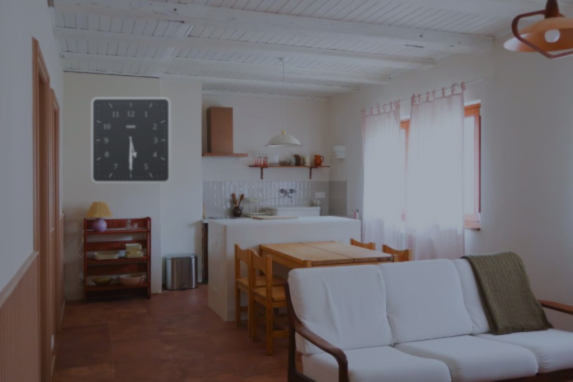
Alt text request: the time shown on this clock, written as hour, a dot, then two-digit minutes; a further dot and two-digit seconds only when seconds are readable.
5.30
